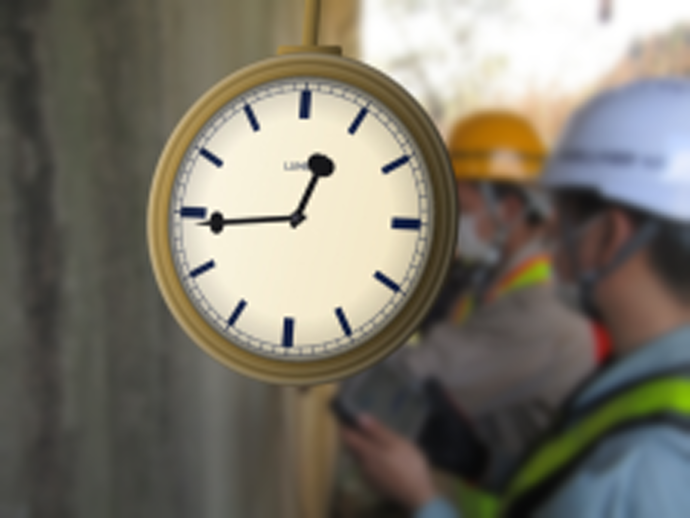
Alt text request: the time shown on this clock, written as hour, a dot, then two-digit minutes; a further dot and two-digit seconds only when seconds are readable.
12.44
